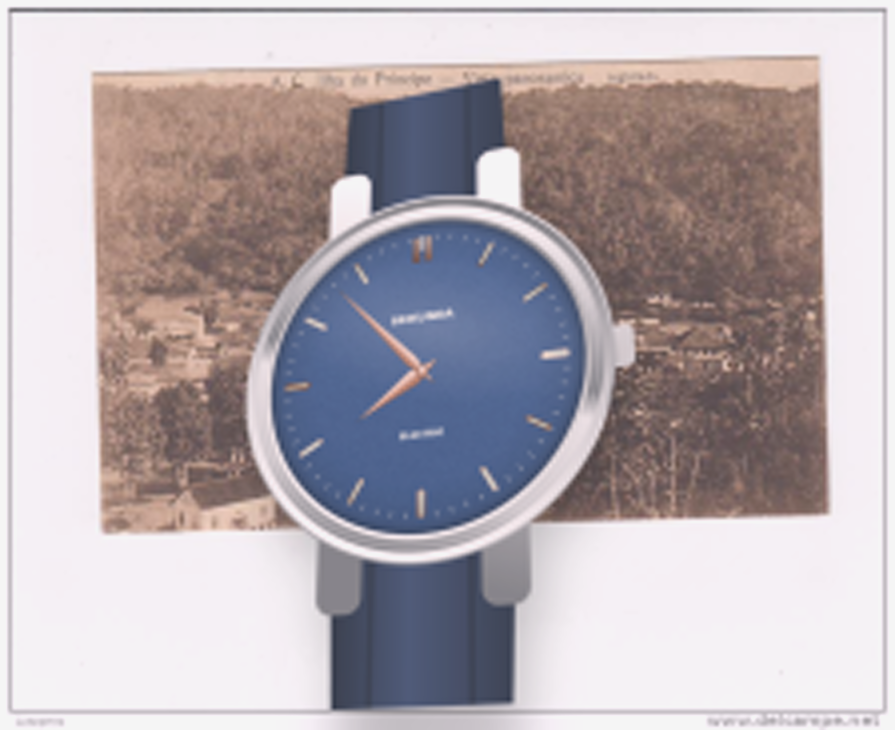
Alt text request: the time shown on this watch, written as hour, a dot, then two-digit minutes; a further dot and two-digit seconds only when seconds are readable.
7.53
